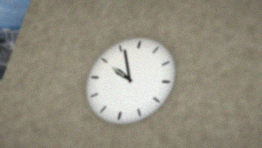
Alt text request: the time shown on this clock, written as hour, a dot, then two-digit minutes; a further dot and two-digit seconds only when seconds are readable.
9.56
